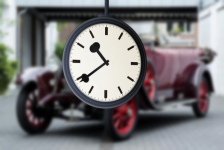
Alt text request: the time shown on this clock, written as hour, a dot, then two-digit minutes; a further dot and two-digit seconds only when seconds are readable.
10.39
